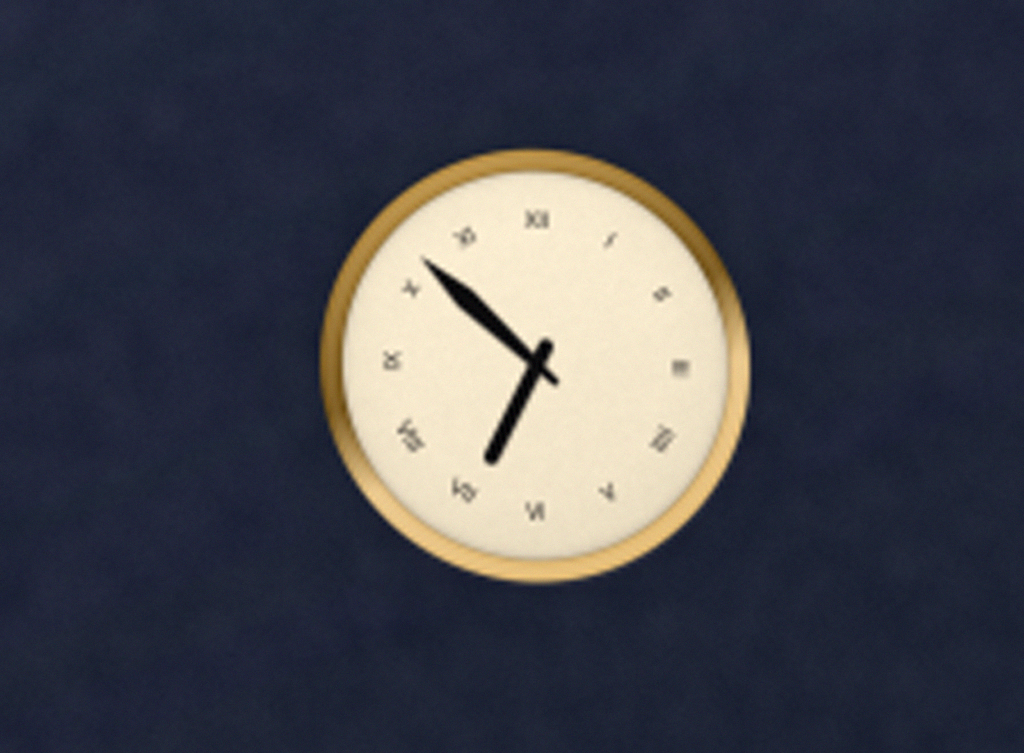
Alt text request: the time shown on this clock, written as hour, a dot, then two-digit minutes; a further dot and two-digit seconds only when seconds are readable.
6.52
